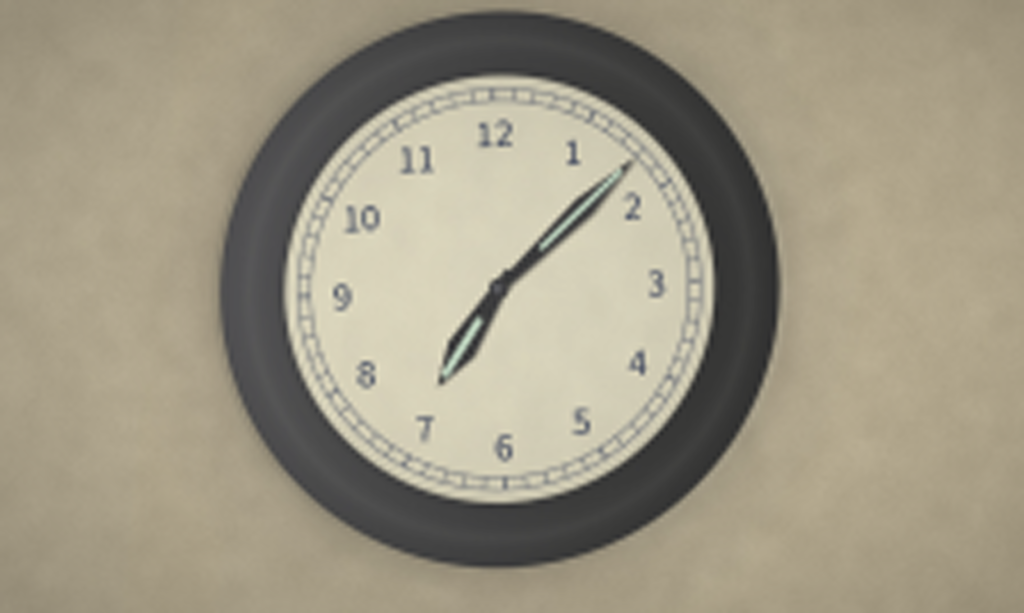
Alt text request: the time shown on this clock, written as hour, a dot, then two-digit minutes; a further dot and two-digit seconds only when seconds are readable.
7.08
